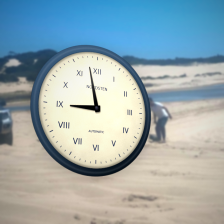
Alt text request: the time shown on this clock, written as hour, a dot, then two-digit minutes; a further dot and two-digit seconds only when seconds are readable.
8.58
